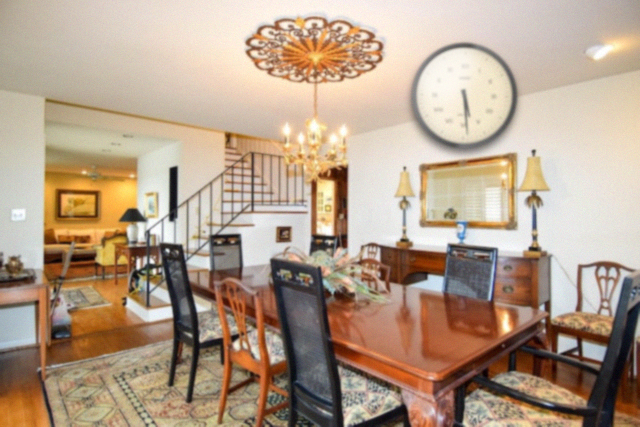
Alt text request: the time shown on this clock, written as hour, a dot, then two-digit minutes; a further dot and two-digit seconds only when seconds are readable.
5.29
